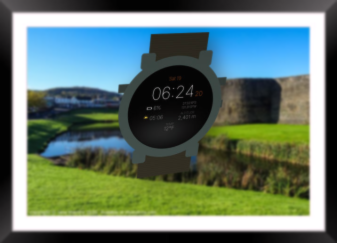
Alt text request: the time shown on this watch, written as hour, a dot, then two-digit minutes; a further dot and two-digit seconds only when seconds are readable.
6.24
